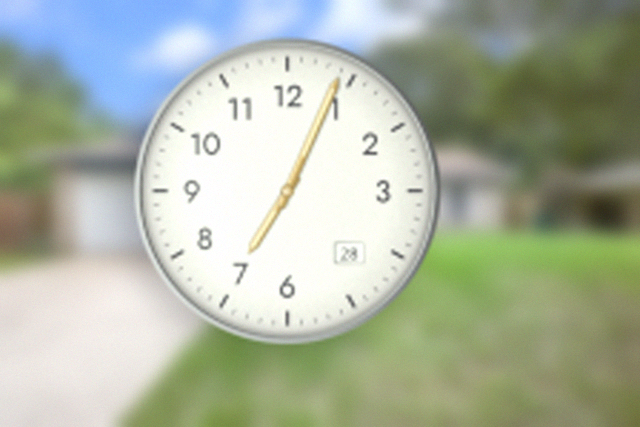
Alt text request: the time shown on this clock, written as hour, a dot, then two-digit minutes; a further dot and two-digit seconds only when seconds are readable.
7.04
